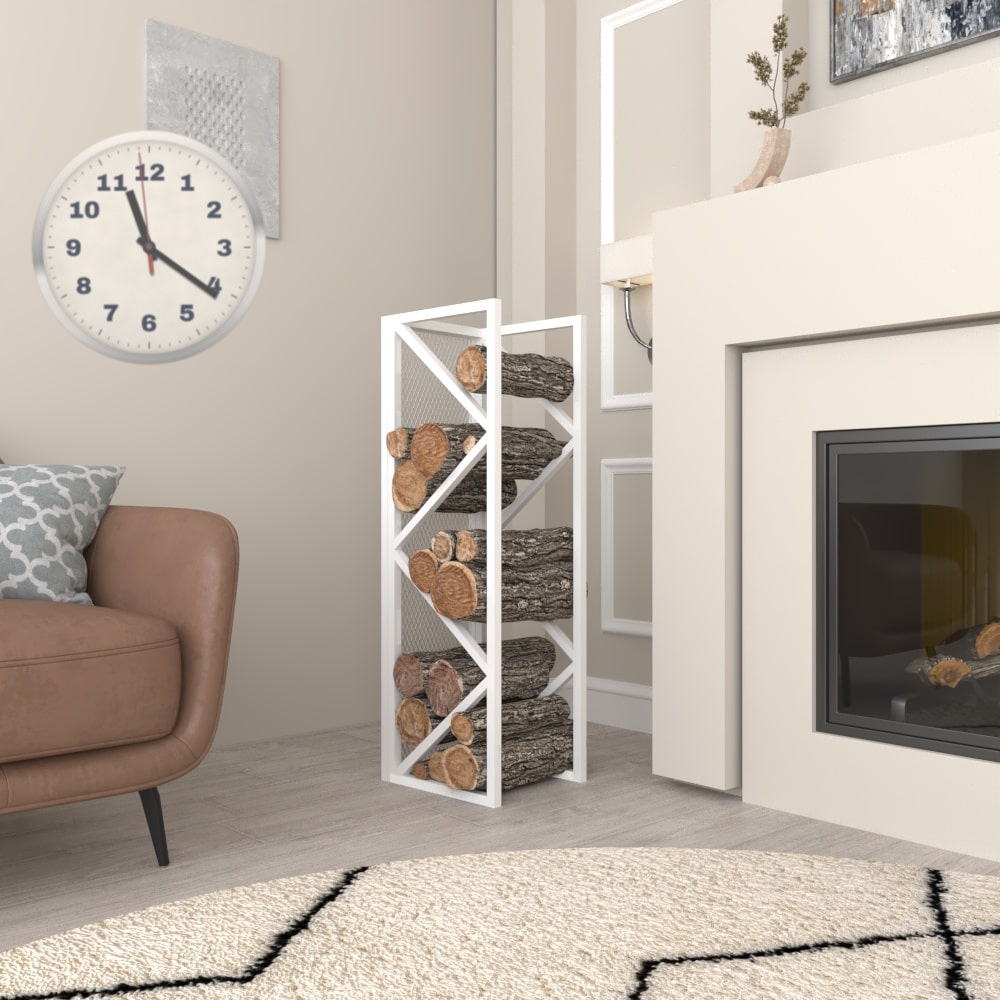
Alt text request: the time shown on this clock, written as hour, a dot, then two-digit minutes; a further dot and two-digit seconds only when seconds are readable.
11.20.59
